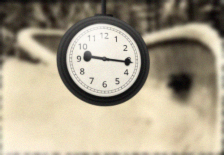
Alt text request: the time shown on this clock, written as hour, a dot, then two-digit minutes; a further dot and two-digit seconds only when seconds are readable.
9.16
